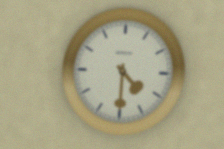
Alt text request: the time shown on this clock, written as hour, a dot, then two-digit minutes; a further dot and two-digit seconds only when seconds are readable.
4.30
